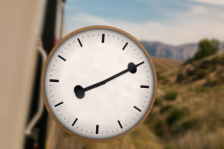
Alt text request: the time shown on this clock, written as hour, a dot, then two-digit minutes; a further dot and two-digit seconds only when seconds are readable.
8.10
